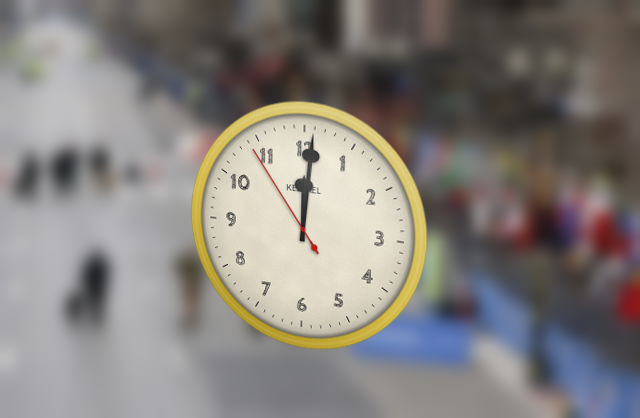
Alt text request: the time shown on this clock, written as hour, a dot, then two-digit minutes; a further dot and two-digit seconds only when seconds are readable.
12.00.54
